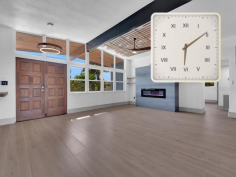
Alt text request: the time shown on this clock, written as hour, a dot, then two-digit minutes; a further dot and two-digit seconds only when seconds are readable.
6.09
